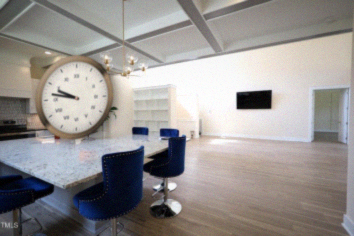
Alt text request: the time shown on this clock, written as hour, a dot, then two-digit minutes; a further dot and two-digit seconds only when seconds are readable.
9.47
